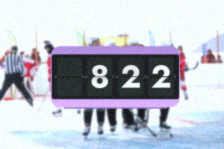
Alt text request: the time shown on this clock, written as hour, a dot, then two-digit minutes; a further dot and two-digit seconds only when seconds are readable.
8.22
